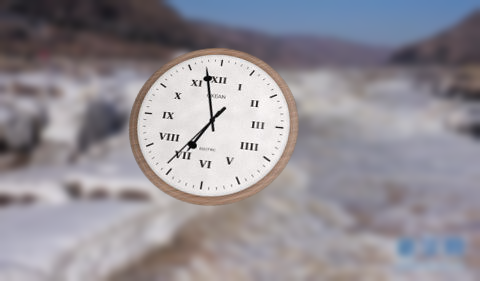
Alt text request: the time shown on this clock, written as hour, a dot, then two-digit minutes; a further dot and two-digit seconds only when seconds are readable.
6.57.36
